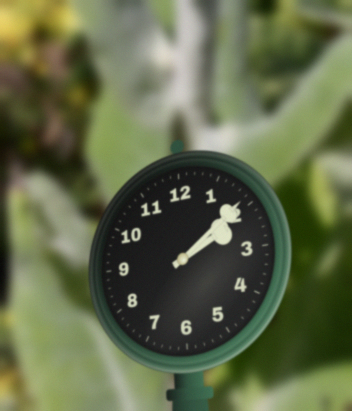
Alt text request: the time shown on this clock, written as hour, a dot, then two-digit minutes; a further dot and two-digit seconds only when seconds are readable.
2.09
